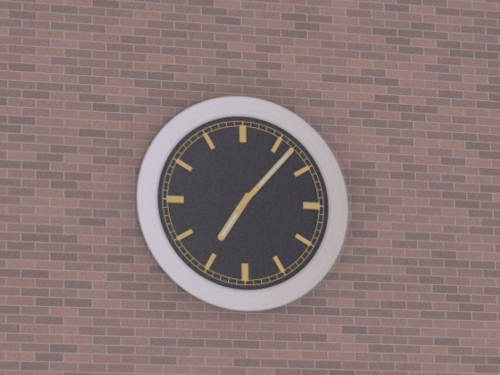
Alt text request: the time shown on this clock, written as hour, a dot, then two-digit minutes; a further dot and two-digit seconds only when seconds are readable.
7.07
